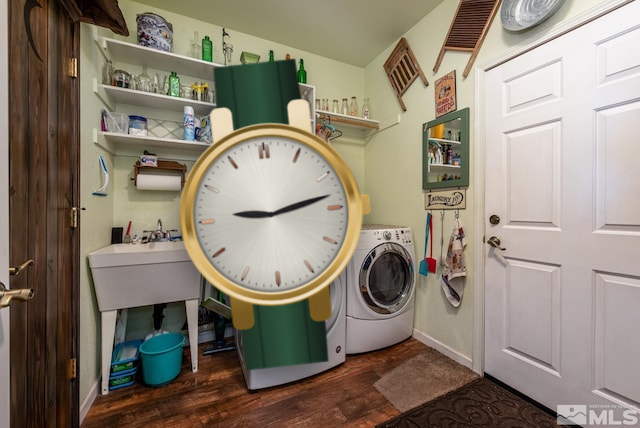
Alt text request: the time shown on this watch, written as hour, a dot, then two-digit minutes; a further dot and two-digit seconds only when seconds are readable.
9.13
